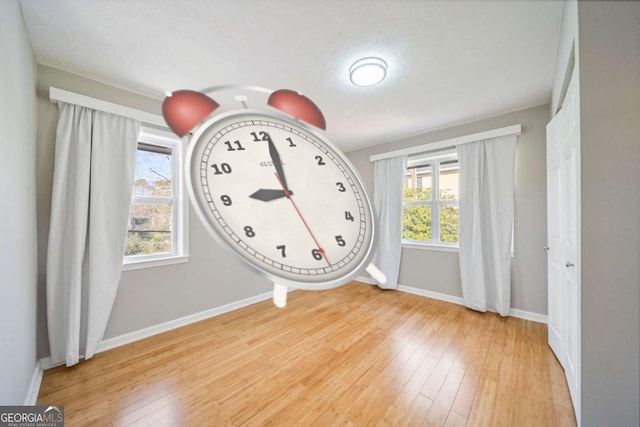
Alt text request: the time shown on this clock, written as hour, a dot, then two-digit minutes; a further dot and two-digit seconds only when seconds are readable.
9.01.29
